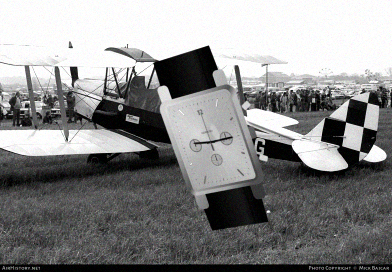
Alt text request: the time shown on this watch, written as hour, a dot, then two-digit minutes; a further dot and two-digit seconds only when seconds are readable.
9.15
